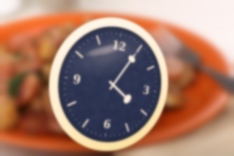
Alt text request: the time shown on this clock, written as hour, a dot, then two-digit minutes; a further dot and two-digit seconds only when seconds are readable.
4.05
